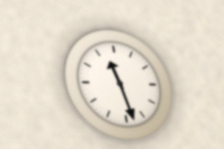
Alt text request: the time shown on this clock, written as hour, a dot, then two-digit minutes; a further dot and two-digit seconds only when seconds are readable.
11.28
